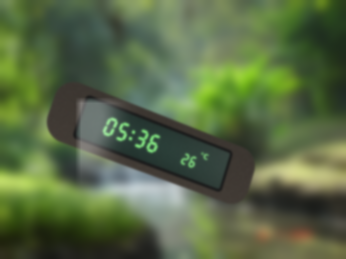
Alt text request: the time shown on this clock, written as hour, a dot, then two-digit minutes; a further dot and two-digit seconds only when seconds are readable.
5.36
